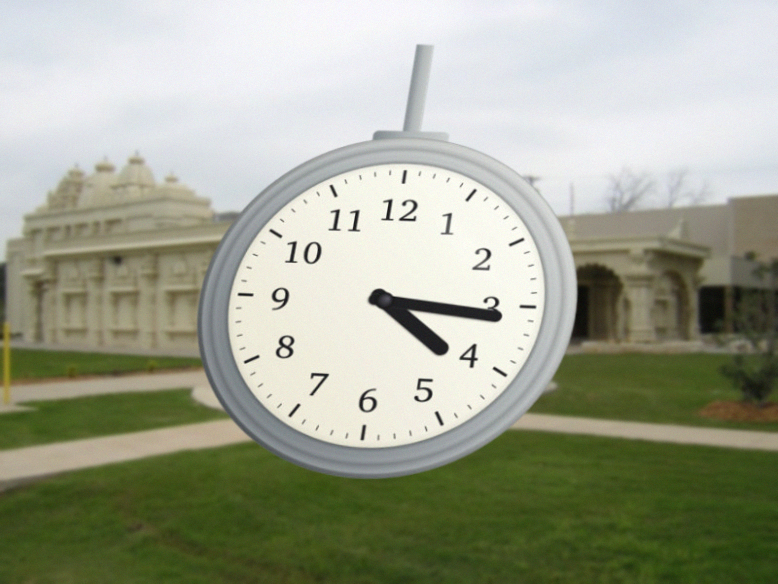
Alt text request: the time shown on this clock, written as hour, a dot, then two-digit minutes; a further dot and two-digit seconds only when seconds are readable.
4.16
